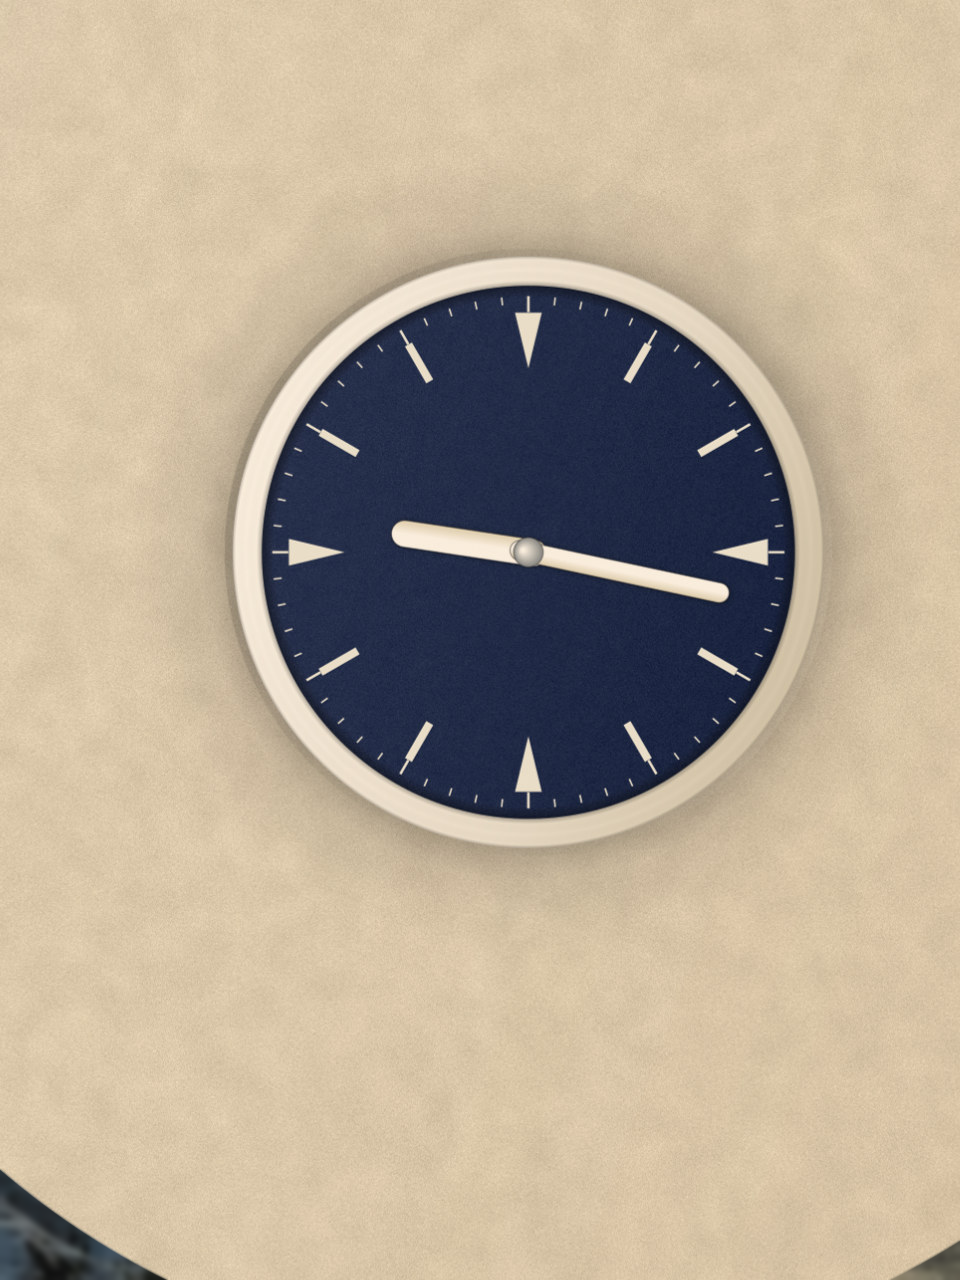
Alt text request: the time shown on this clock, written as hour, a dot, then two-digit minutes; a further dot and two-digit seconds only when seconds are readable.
9.17
